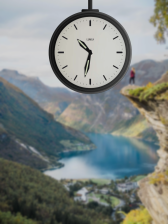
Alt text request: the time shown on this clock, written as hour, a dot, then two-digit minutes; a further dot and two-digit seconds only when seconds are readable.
10.32
